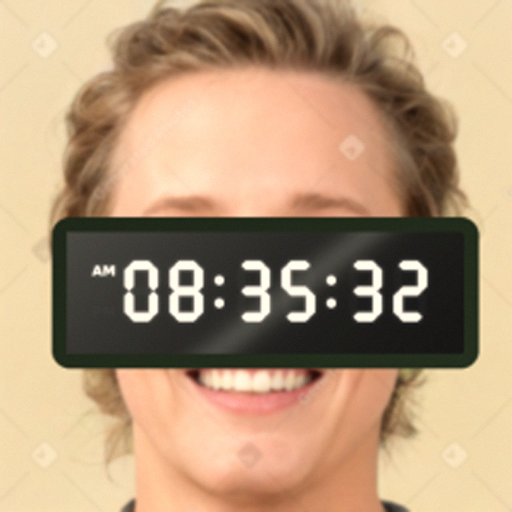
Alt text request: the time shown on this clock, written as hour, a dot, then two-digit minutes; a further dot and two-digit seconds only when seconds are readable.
8.35.32
